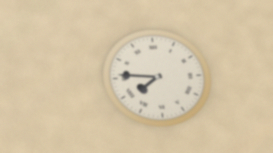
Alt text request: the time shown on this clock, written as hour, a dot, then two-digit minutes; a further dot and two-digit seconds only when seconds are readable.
7.46
